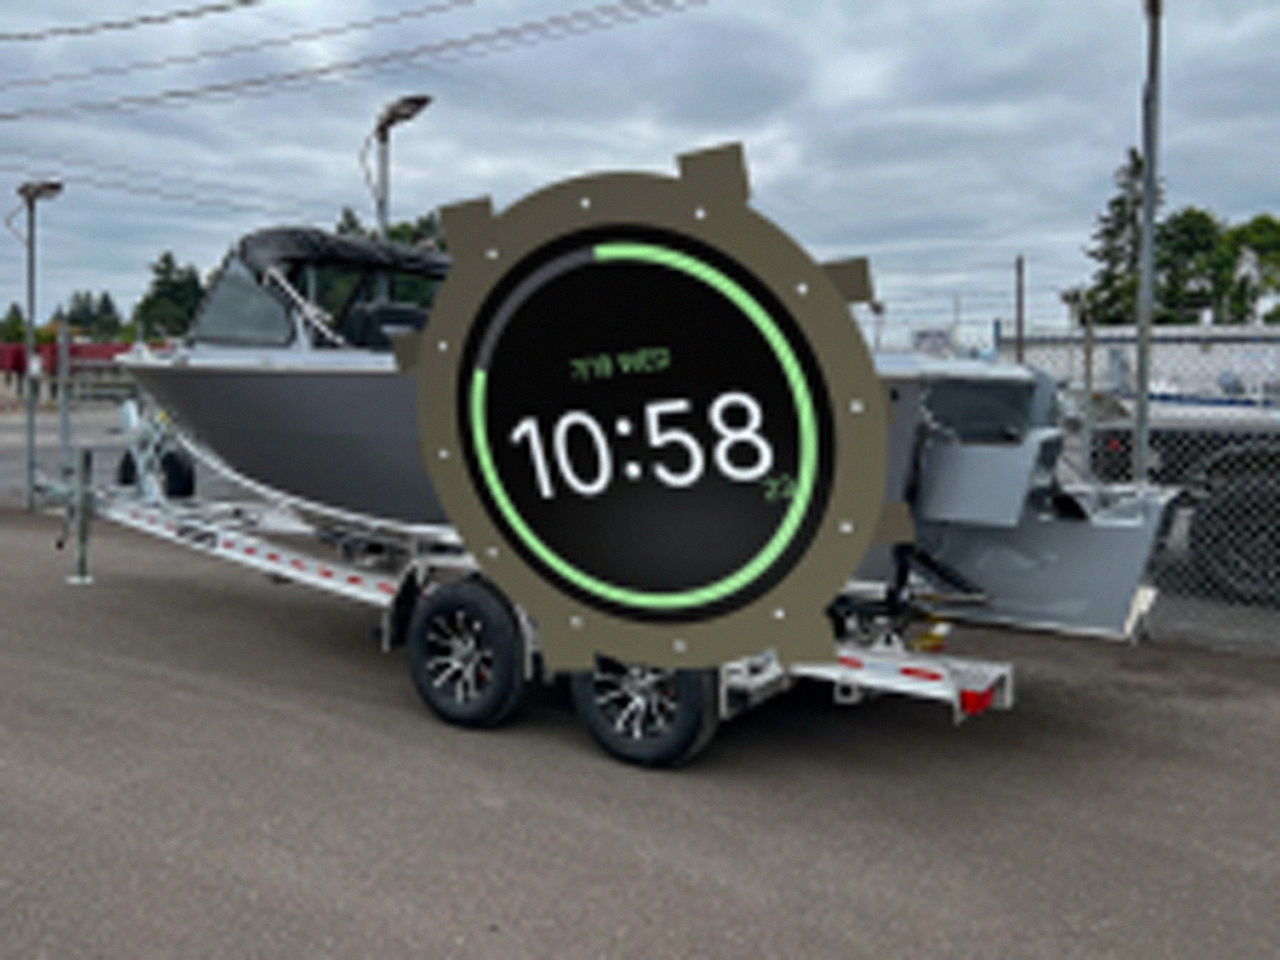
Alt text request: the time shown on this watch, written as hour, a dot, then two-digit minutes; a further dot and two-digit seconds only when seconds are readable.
10.58
